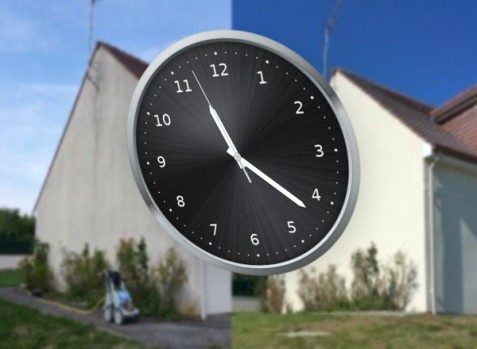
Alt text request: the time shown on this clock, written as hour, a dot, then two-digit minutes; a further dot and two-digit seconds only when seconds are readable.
11.21.57
